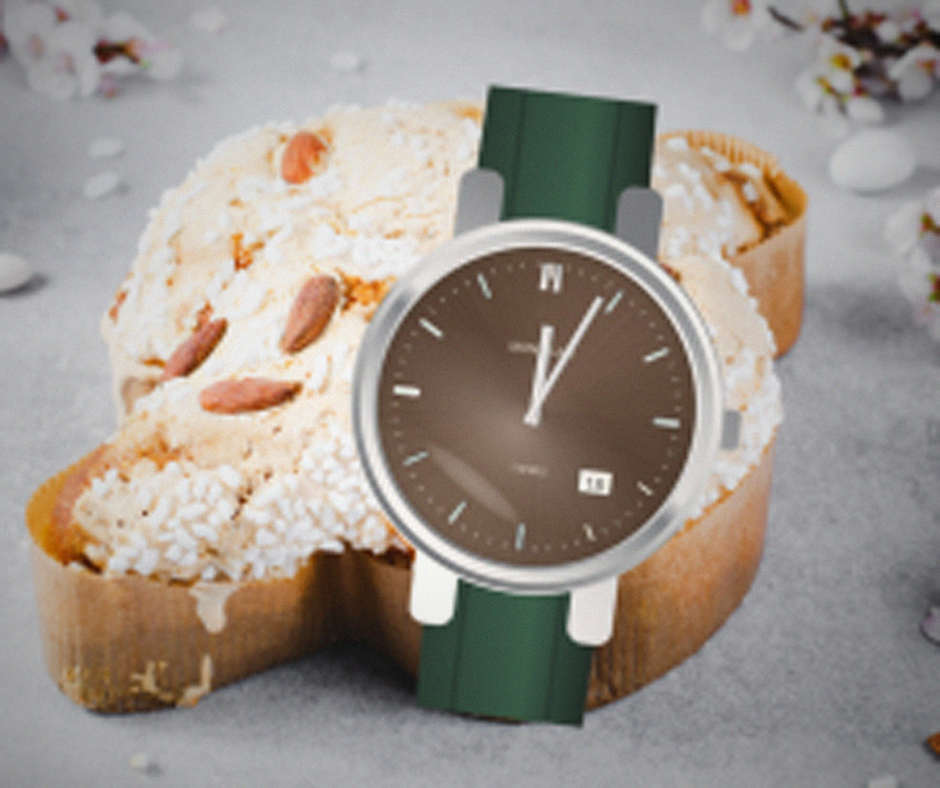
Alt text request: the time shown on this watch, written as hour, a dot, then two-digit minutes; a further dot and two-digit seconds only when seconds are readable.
12.04
